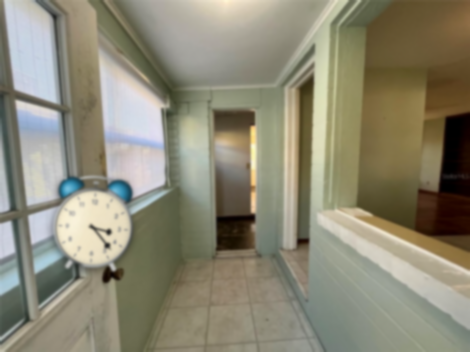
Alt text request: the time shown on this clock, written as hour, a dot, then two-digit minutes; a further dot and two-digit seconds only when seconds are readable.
3.23
